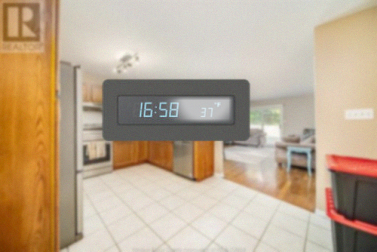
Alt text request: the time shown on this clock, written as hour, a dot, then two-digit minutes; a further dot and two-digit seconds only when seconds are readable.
16.58
